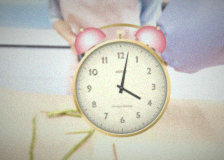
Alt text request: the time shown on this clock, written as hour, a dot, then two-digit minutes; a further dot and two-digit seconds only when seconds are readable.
4.02
